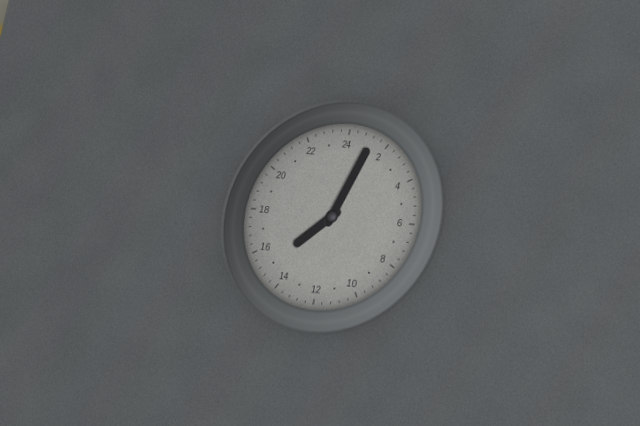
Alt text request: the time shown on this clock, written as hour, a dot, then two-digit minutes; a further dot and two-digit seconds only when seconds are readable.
15.03
